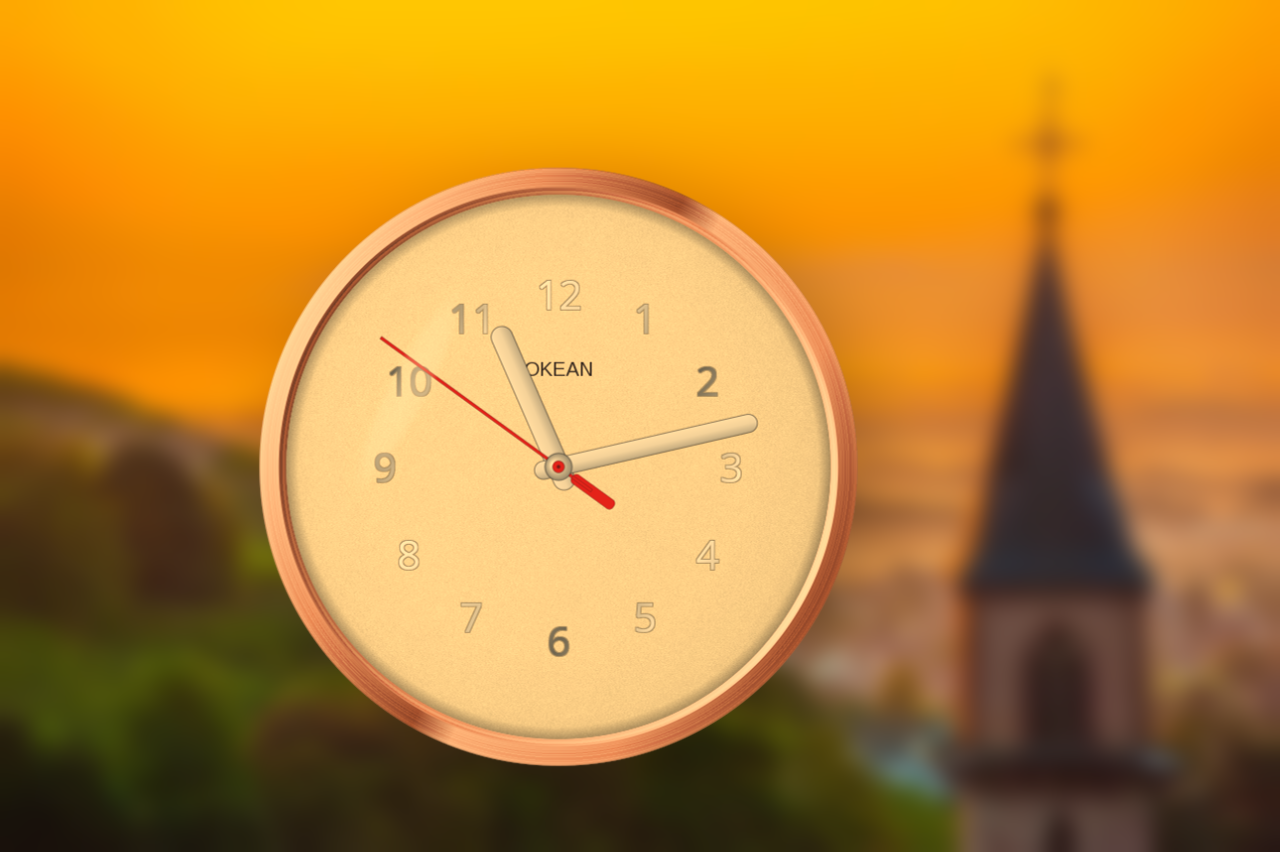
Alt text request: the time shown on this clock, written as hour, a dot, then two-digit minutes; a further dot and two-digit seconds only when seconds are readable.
11.12.51
